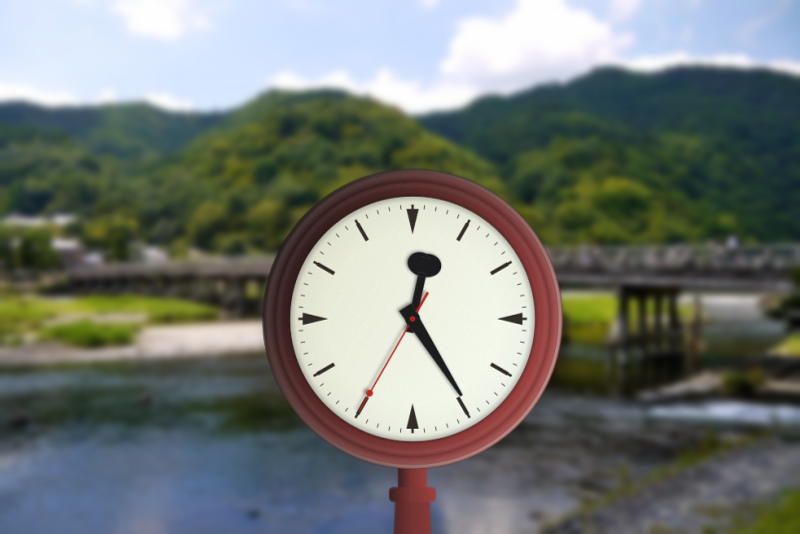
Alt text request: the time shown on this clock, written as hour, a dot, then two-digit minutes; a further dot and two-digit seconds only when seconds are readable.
12.24.35
